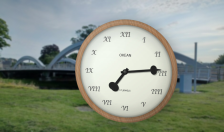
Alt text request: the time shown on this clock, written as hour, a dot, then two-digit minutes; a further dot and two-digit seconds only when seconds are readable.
7.14
